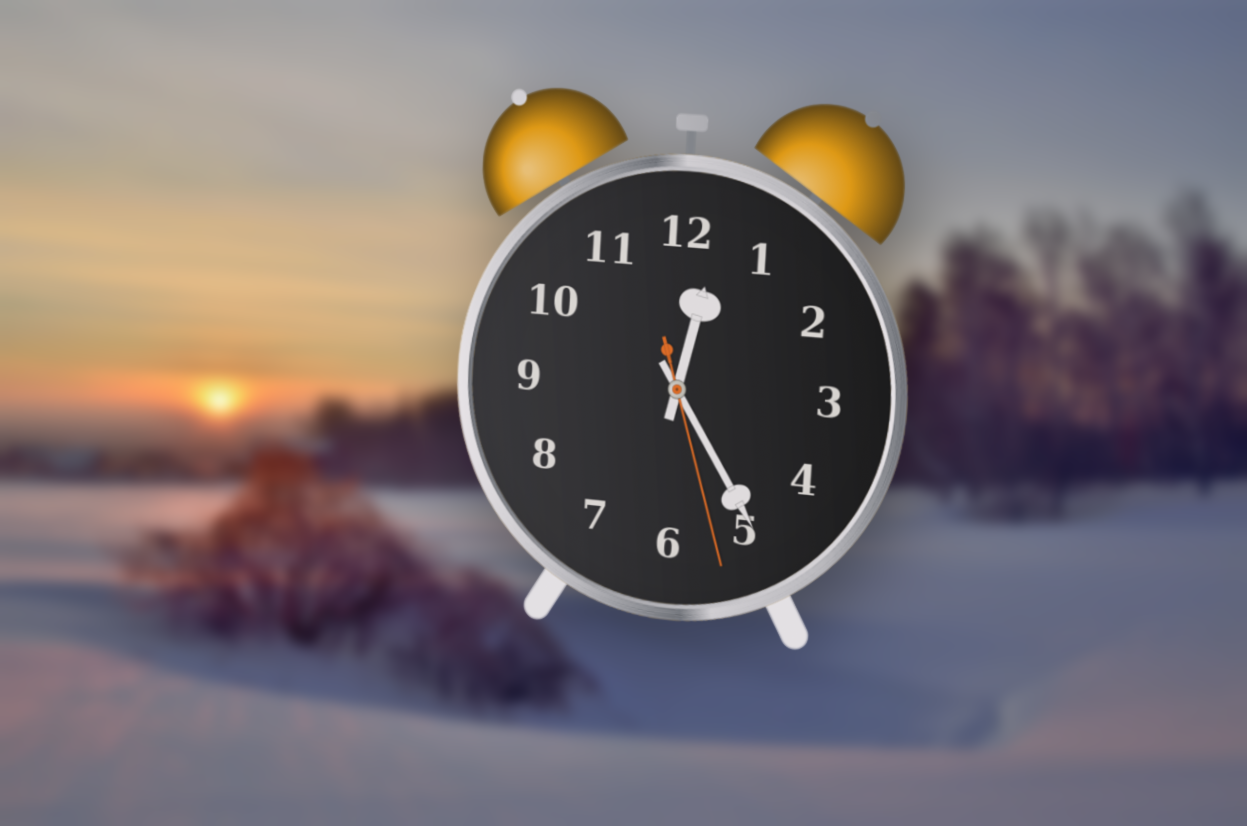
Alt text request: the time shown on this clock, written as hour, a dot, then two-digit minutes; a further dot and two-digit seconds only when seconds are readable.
12.24.27
